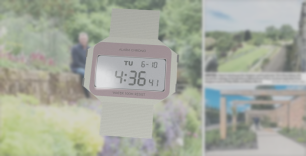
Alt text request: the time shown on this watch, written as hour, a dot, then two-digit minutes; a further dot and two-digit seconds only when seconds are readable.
4.36.41
